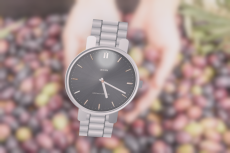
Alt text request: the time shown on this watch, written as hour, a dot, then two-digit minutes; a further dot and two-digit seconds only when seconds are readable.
5.19
